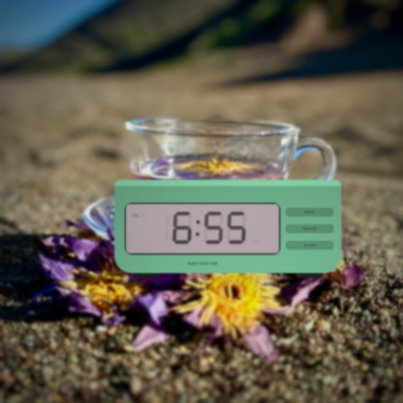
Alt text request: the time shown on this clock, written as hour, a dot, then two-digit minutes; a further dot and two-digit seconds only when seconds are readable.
6.55
